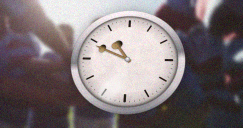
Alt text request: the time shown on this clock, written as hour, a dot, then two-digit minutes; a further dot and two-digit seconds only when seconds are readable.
10.49
